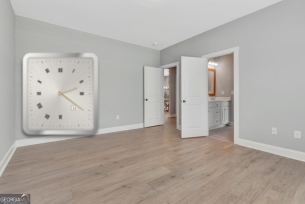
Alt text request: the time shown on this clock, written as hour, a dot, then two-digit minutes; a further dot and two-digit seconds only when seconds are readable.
2.21
